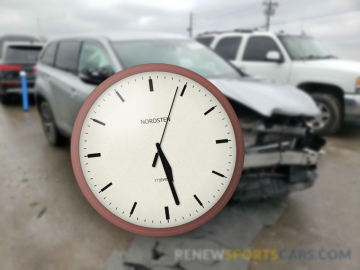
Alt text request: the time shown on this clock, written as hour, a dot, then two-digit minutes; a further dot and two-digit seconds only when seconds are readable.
5.28.04
